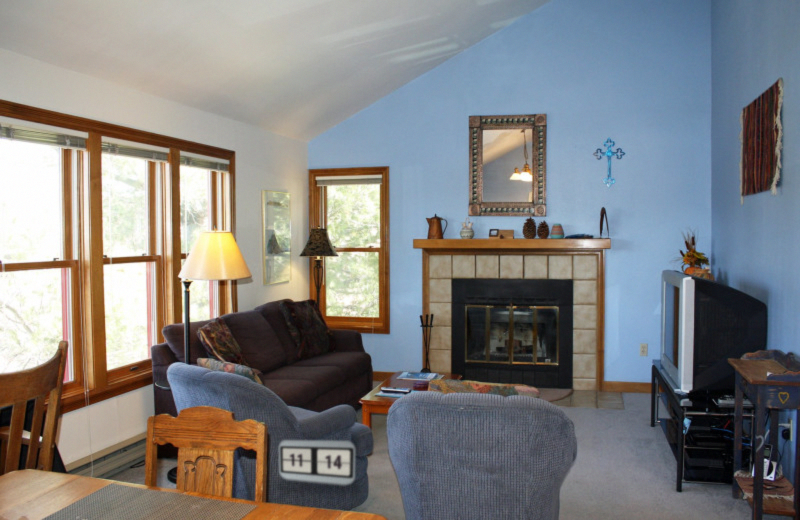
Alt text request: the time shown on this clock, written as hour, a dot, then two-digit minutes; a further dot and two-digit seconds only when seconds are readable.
11.14
